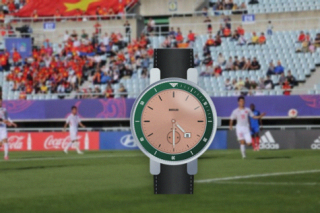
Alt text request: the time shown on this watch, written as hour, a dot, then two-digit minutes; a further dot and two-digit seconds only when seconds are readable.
4.30
